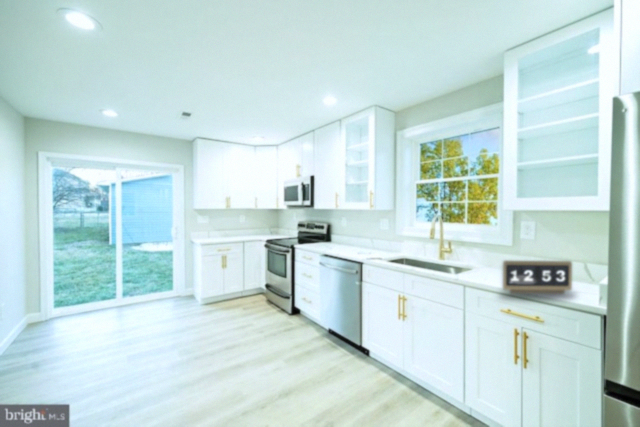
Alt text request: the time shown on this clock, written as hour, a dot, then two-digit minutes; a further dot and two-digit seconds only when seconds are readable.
12.53
